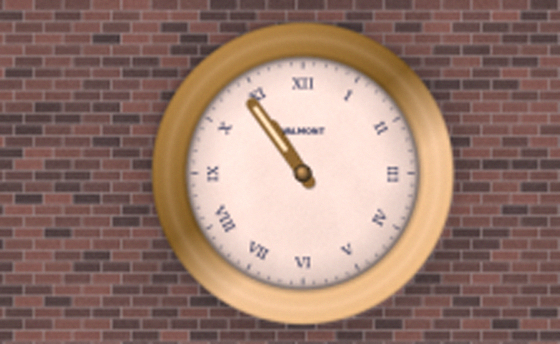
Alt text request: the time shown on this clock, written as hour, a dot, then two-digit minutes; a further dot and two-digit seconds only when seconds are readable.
10.54
